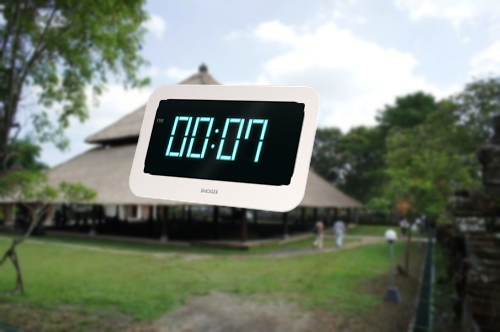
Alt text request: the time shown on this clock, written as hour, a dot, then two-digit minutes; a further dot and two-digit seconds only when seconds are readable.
0.07
